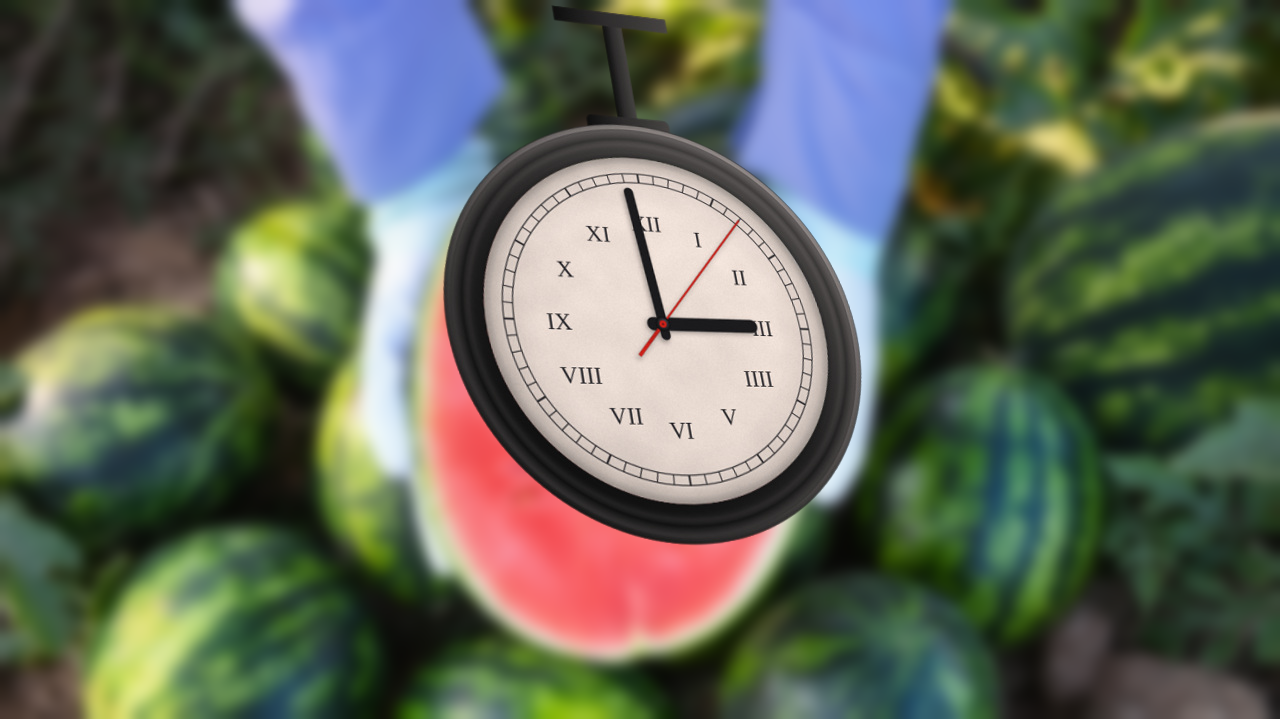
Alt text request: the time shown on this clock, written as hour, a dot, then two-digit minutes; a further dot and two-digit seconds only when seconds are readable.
2.59.07
